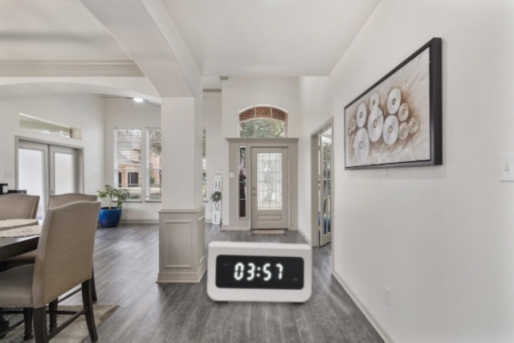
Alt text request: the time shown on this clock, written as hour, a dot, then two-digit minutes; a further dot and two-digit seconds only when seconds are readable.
3.57
